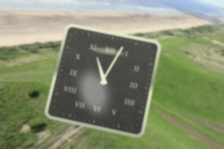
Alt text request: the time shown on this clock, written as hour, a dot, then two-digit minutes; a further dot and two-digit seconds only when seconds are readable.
11.03
